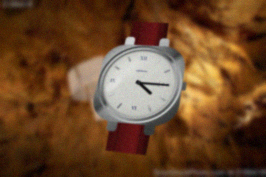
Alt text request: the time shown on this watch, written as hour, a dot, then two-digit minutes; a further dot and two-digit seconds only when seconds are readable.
4.15
